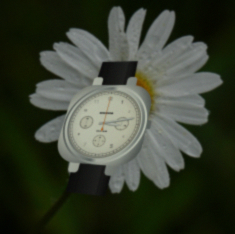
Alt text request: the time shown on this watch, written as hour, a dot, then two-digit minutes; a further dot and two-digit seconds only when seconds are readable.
3.13
